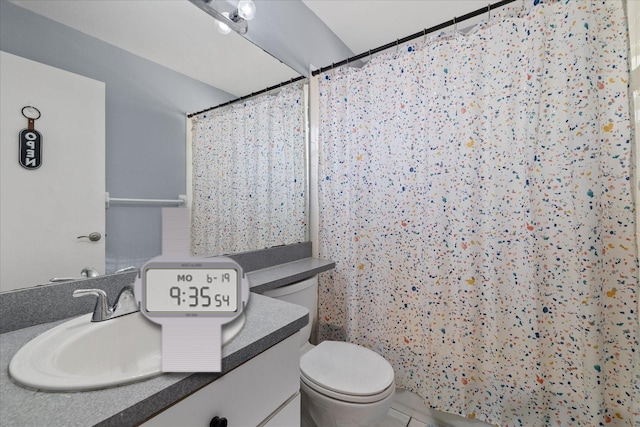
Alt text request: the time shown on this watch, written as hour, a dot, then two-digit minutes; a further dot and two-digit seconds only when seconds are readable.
9.35.54
